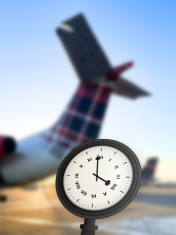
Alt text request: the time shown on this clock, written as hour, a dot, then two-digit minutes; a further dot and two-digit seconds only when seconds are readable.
3.59
